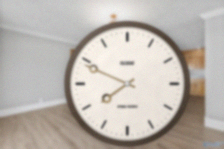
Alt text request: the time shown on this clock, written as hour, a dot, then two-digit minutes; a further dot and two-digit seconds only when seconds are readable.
7.49
